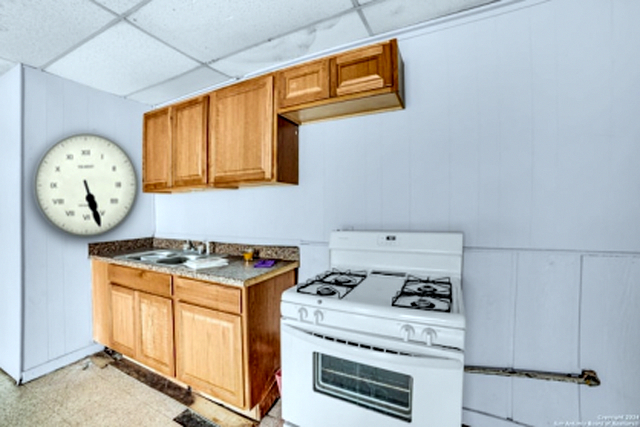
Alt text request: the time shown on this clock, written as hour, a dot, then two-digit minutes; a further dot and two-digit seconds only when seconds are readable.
5.27
